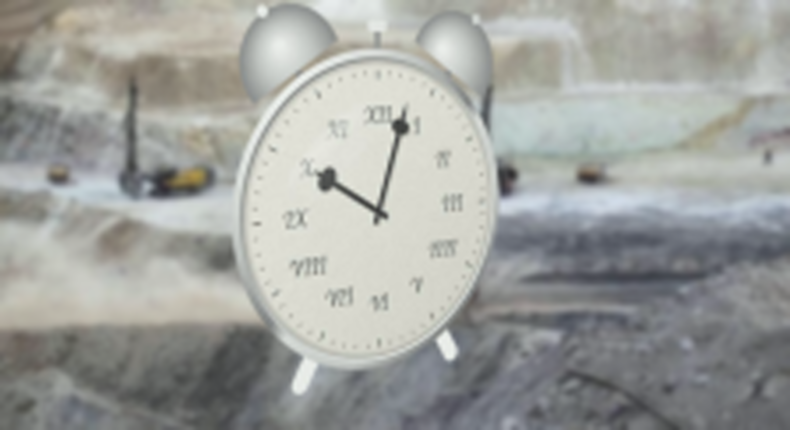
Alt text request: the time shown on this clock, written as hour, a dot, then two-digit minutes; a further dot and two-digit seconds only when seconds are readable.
10.03
